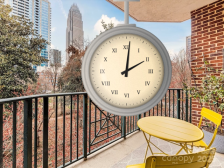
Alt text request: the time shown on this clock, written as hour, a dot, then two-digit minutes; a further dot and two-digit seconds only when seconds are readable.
2.01
